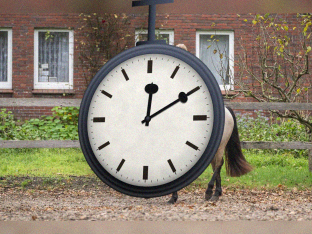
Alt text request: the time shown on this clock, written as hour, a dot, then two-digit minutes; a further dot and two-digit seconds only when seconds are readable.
12.10
